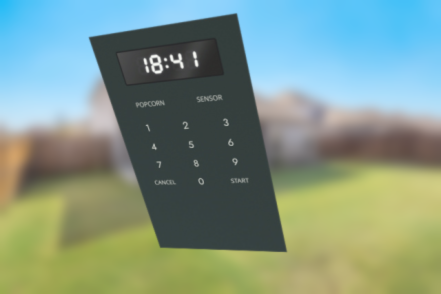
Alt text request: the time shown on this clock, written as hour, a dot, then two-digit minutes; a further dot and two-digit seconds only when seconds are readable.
18.41
